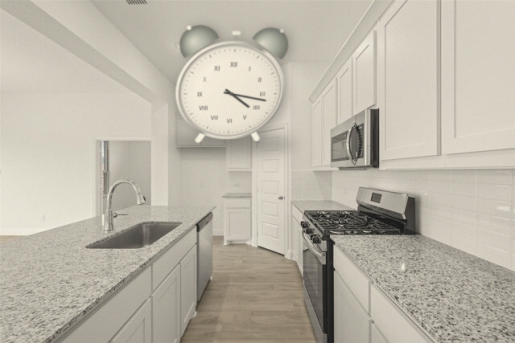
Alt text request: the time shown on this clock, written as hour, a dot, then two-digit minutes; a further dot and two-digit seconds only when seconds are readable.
4.17
